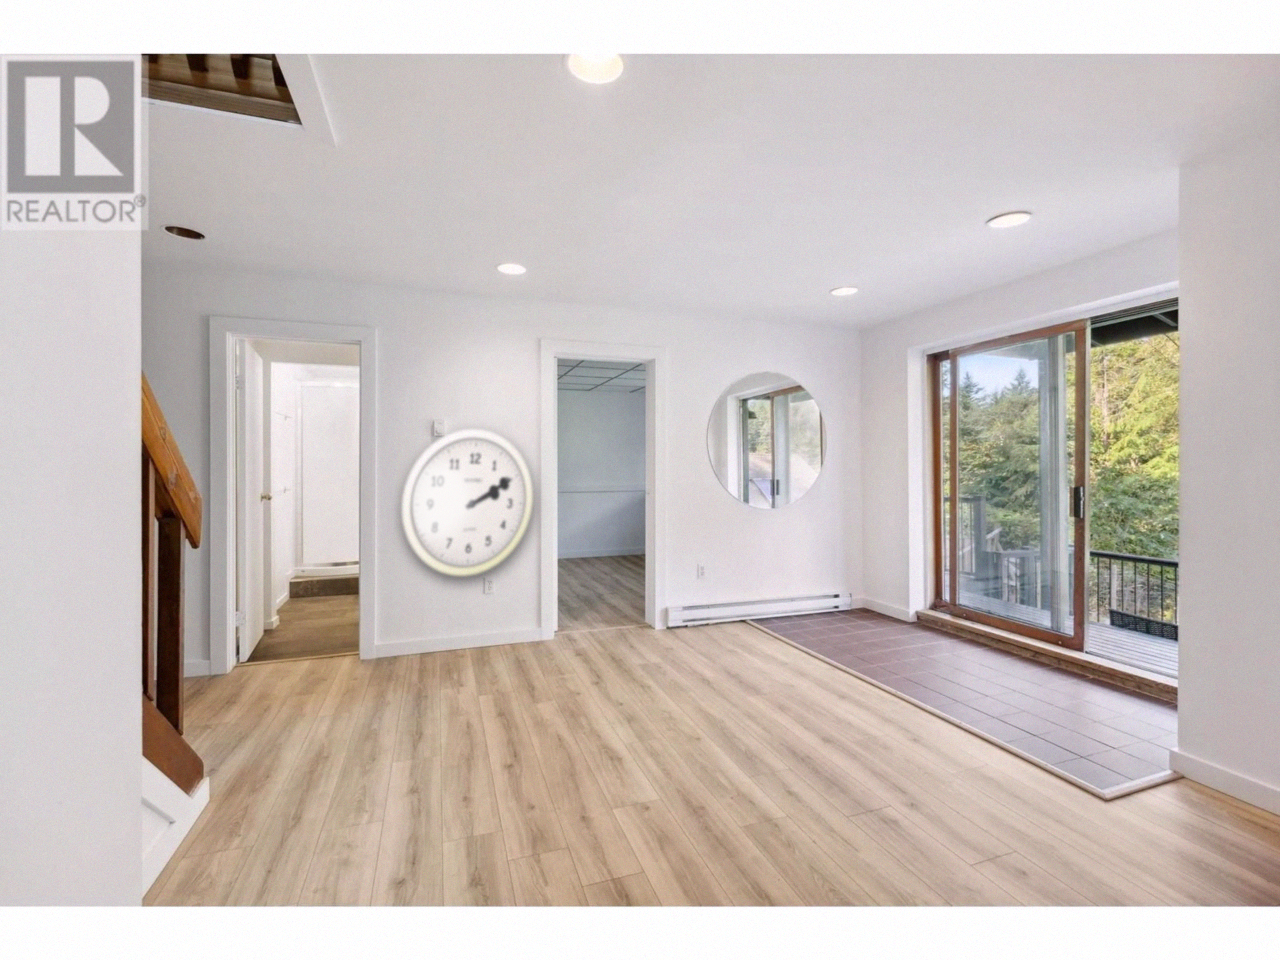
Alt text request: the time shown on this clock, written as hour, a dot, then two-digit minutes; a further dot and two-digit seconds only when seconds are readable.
2.10
